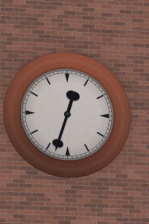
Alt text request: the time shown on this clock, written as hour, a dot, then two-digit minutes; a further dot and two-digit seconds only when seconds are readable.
12.33
